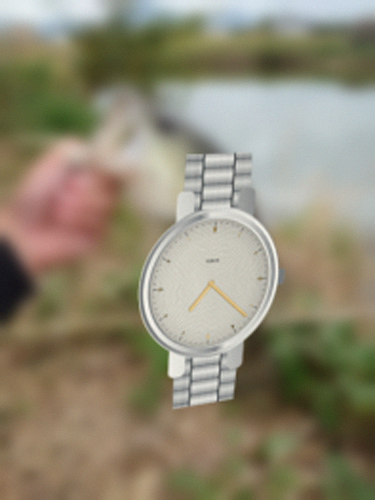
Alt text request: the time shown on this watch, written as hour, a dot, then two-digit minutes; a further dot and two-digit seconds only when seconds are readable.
7.22
